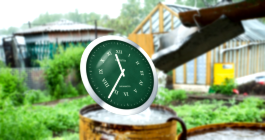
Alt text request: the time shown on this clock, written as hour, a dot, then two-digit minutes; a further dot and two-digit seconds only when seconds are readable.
11.36
